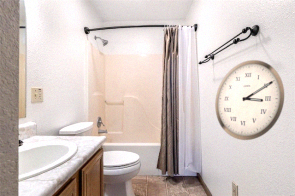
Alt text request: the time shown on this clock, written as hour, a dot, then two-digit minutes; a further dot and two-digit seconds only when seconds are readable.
3.10
